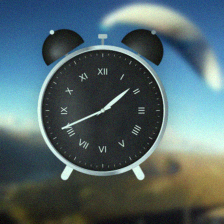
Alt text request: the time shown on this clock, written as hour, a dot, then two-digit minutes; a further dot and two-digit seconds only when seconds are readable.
1.41
